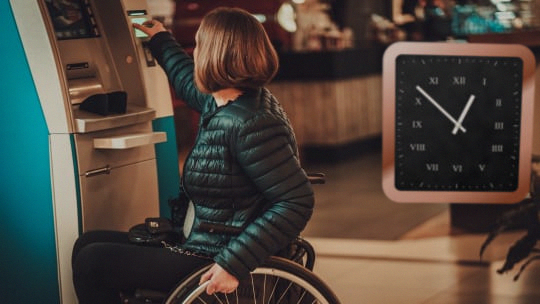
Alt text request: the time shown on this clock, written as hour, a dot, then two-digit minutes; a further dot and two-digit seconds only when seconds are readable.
12.52
